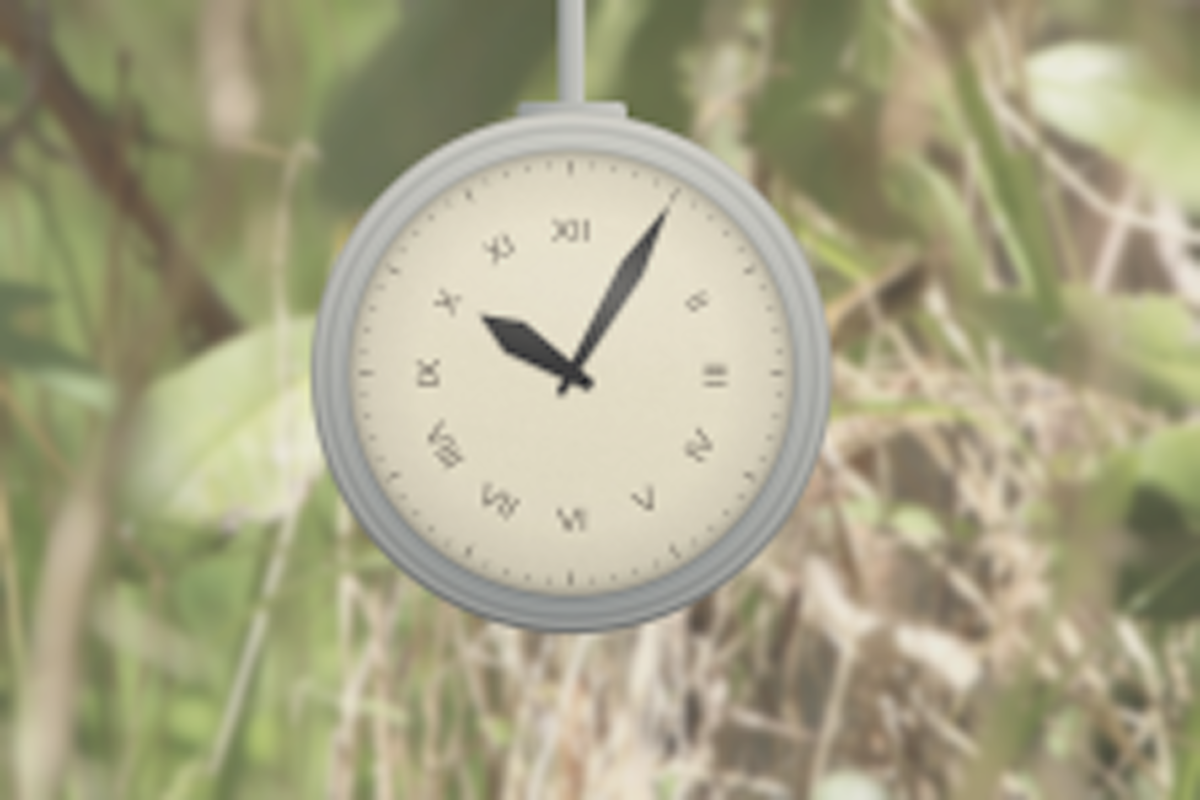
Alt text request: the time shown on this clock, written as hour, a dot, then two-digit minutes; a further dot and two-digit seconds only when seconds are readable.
10.05
